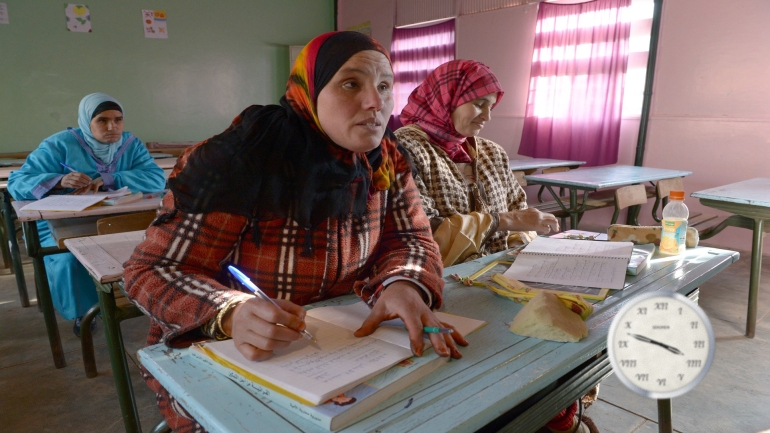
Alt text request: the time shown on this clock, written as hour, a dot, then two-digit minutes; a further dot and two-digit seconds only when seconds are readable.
3.48
